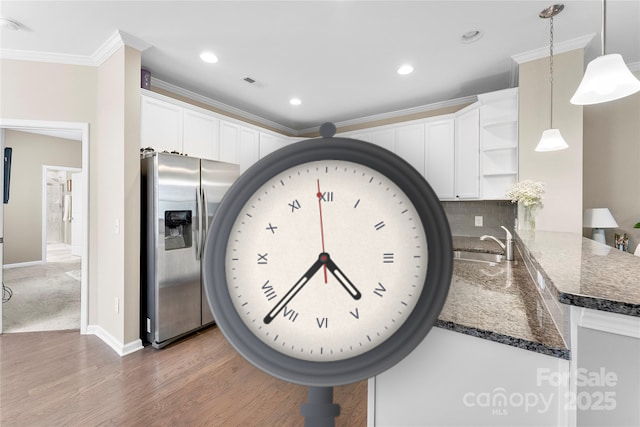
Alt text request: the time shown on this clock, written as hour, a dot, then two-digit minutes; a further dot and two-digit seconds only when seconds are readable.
4.36.59
